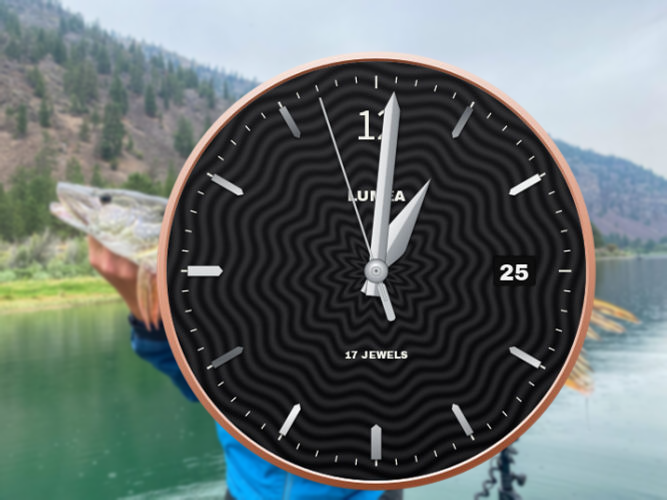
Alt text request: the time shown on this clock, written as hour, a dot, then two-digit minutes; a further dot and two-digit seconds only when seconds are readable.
1.00.57
